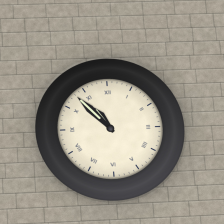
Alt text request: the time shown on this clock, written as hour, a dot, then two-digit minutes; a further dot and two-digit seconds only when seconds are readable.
10.53
